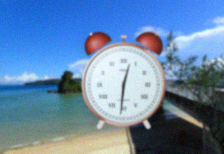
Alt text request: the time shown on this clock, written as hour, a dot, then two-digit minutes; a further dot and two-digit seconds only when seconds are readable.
12.31
